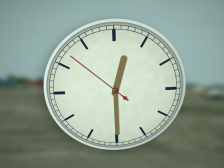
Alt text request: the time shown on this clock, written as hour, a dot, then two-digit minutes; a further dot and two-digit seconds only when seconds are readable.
12.29.52
